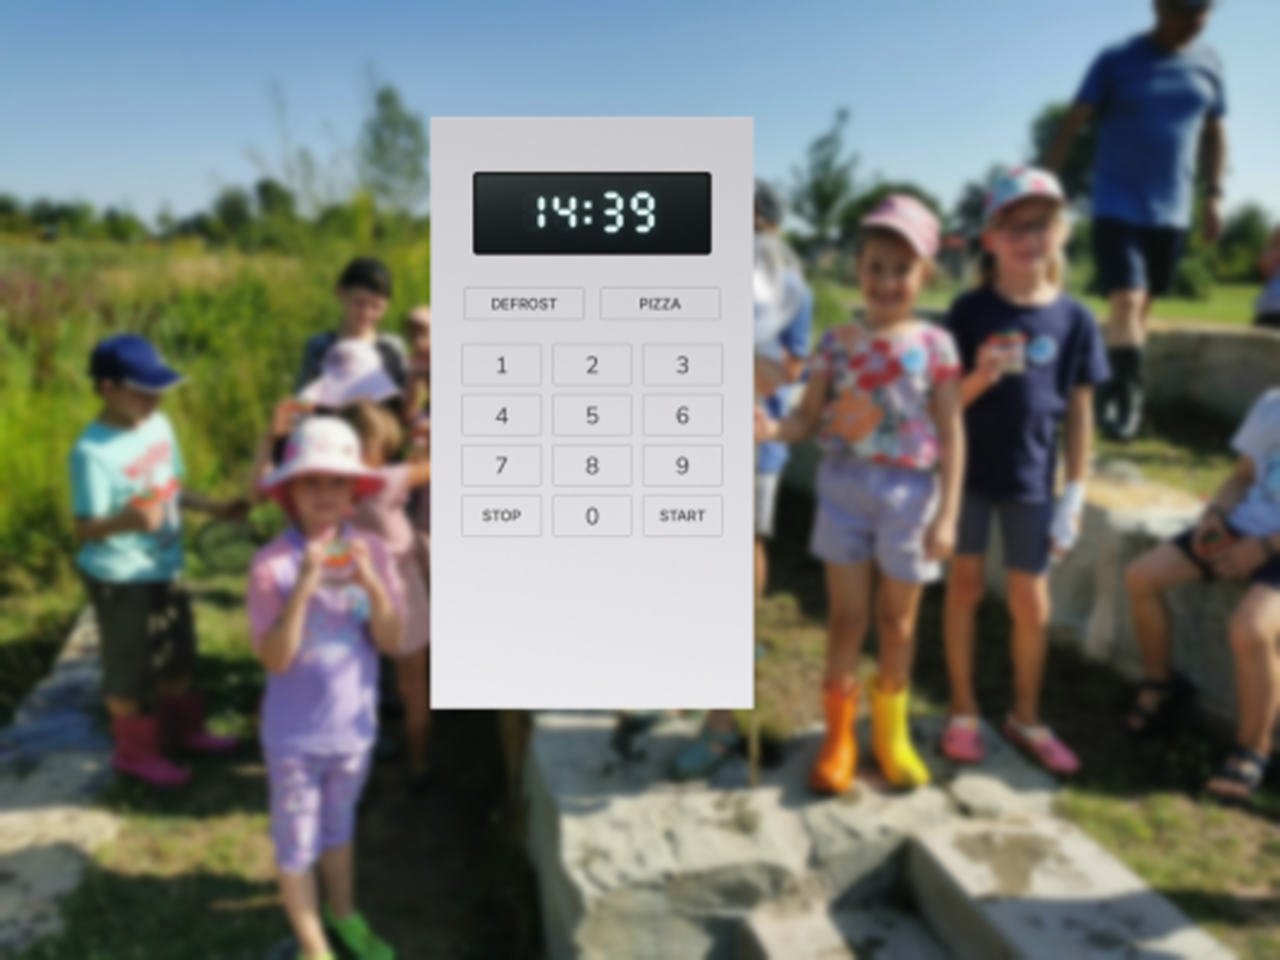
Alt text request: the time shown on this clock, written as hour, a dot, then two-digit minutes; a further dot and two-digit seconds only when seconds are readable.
14.39
